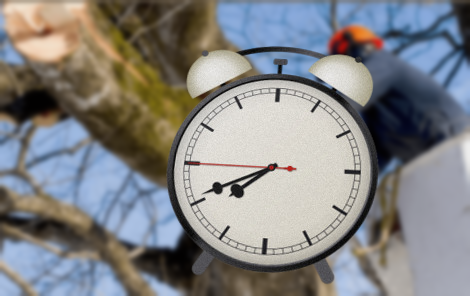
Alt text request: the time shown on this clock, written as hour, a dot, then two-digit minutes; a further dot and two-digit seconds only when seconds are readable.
7.40.45
